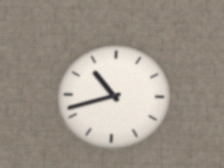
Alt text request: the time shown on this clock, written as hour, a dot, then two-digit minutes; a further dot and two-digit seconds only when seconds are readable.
10.42
